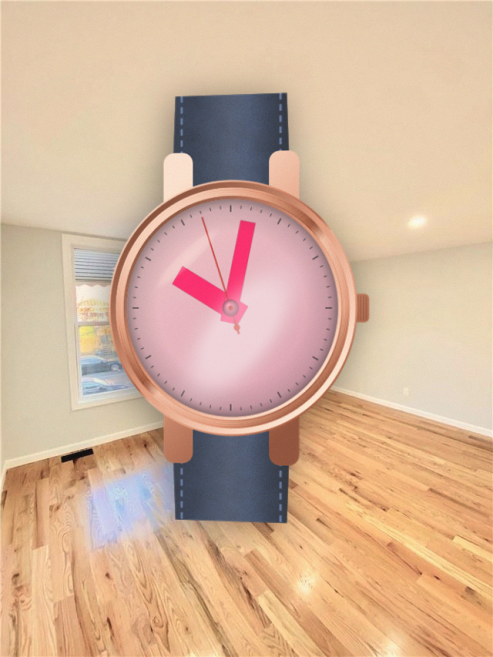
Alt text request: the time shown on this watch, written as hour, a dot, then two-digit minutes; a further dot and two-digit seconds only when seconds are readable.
10.01.57
